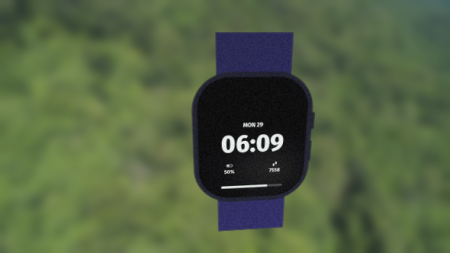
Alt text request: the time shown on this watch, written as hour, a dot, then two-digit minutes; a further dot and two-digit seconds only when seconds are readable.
6.09
